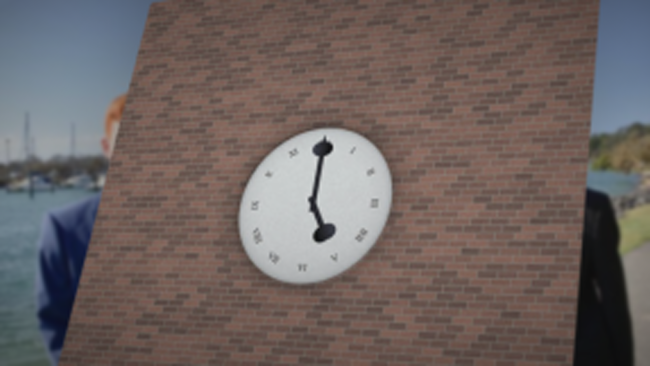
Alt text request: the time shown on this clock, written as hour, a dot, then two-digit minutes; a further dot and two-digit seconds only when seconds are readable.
5.00
